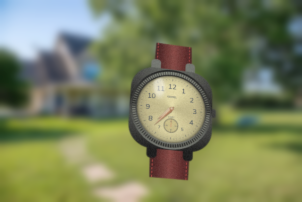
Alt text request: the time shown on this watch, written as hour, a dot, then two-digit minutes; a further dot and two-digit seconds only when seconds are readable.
7.37
